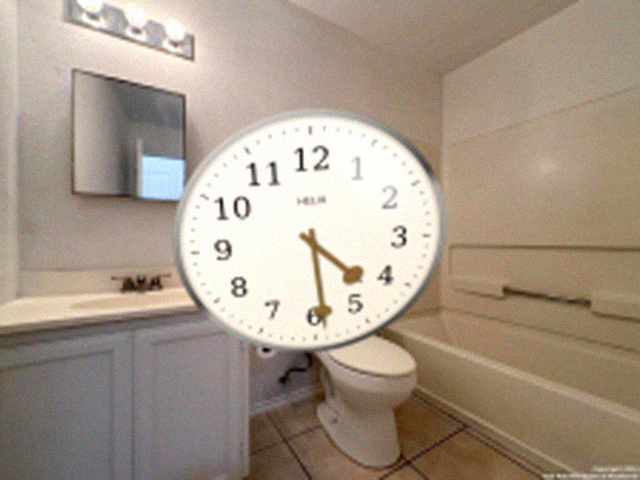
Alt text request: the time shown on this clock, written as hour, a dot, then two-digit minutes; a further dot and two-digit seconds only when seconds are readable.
4.29
